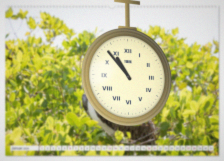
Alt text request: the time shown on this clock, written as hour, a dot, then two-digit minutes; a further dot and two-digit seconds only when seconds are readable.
10.53
